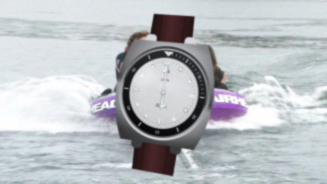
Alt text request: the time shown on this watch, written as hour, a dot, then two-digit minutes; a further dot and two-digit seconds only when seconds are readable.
6.00
